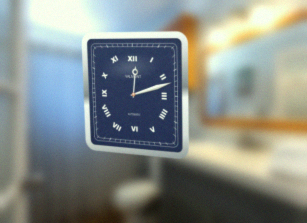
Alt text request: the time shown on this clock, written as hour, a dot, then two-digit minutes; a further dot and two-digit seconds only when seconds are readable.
12.12
